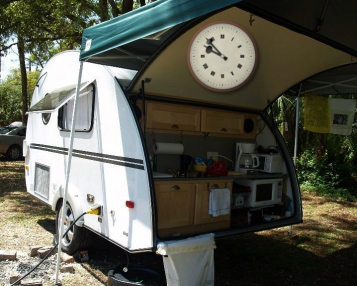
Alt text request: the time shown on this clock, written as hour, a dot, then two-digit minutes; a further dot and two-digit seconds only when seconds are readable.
9.53
